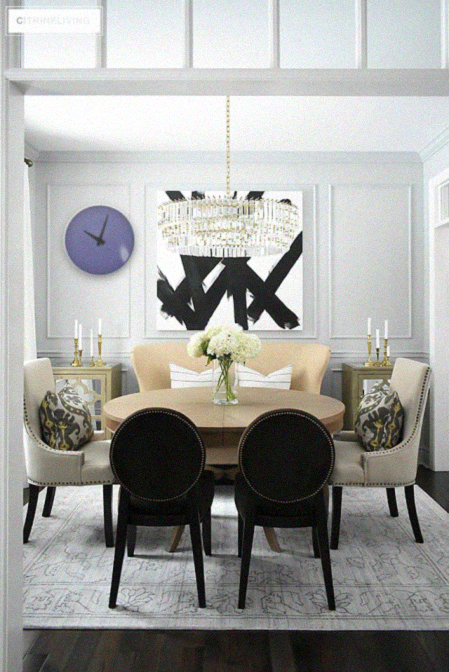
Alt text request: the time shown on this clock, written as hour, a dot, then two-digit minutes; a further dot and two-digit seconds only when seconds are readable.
10.03
